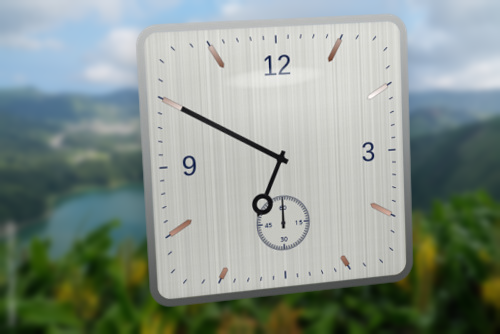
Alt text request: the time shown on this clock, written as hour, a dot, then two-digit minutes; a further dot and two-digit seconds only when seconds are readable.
6.50
